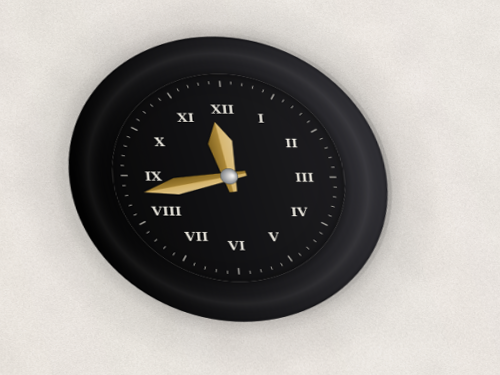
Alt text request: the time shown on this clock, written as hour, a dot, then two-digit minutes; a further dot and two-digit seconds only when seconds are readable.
11.43
